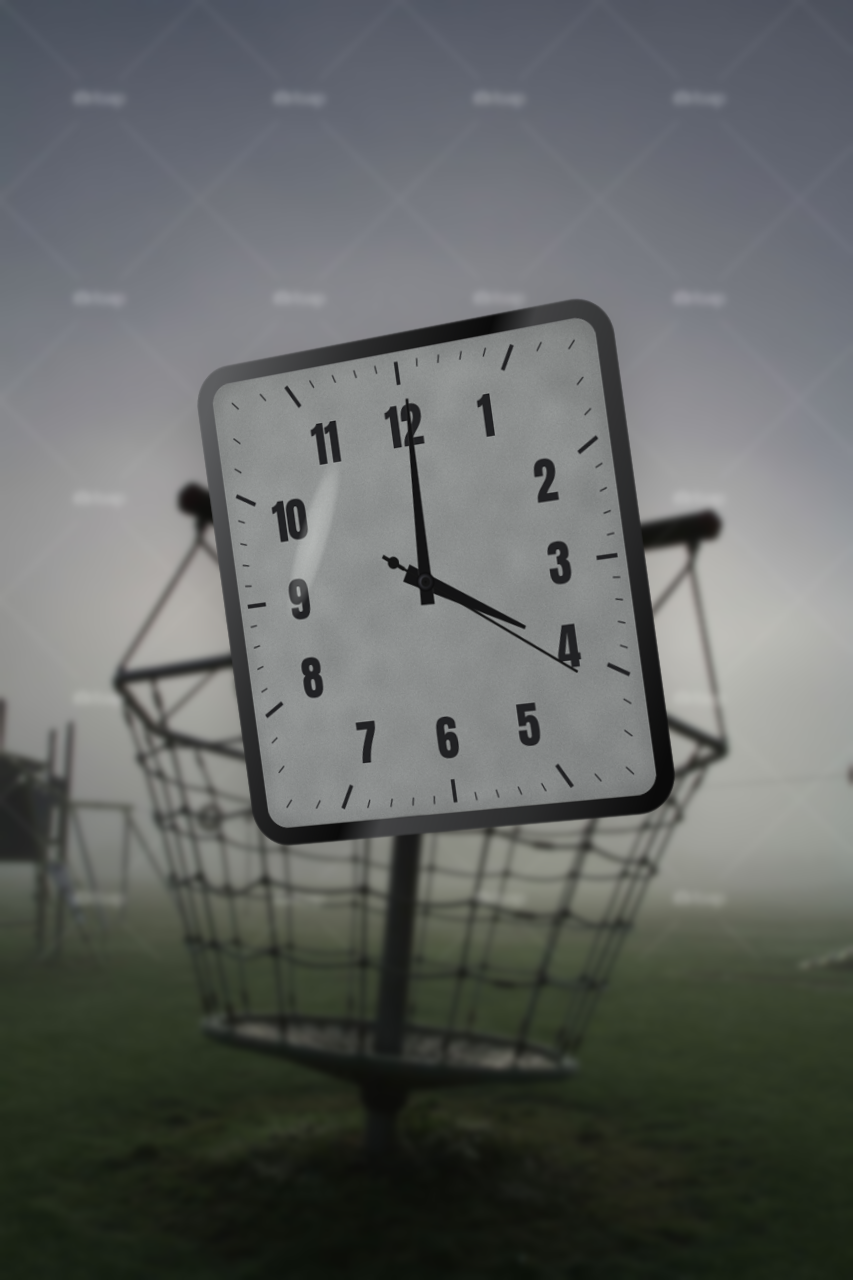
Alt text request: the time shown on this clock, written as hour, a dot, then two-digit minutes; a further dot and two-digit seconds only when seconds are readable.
4.00.21
